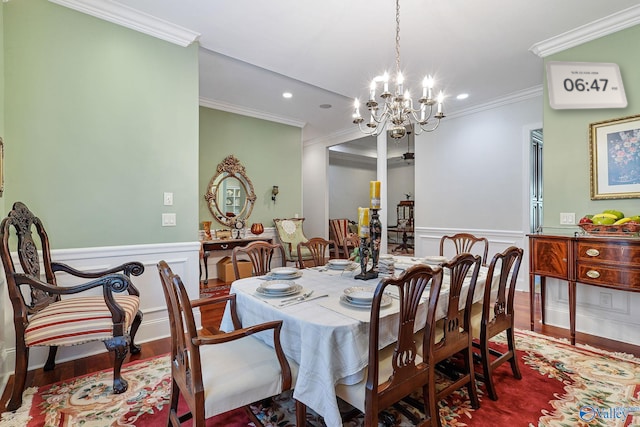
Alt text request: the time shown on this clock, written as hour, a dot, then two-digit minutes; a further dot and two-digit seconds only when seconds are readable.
6.47
